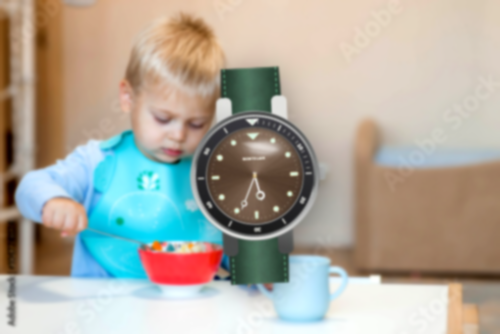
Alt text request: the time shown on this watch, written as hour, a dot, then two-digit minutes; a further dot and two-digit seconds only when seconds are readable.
5.34
